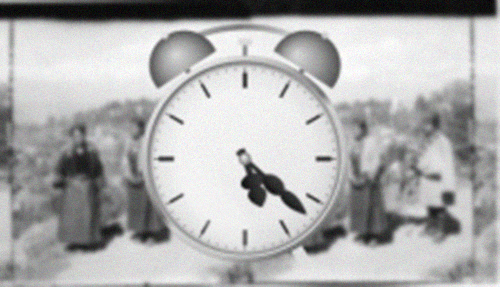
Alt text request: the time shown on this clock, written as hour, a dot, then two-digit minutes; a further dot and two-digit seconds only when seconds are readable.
5.22
